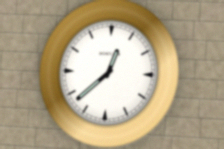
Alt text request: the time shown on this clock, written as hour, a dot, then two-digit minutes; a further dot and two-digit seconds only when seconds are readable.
12.38
